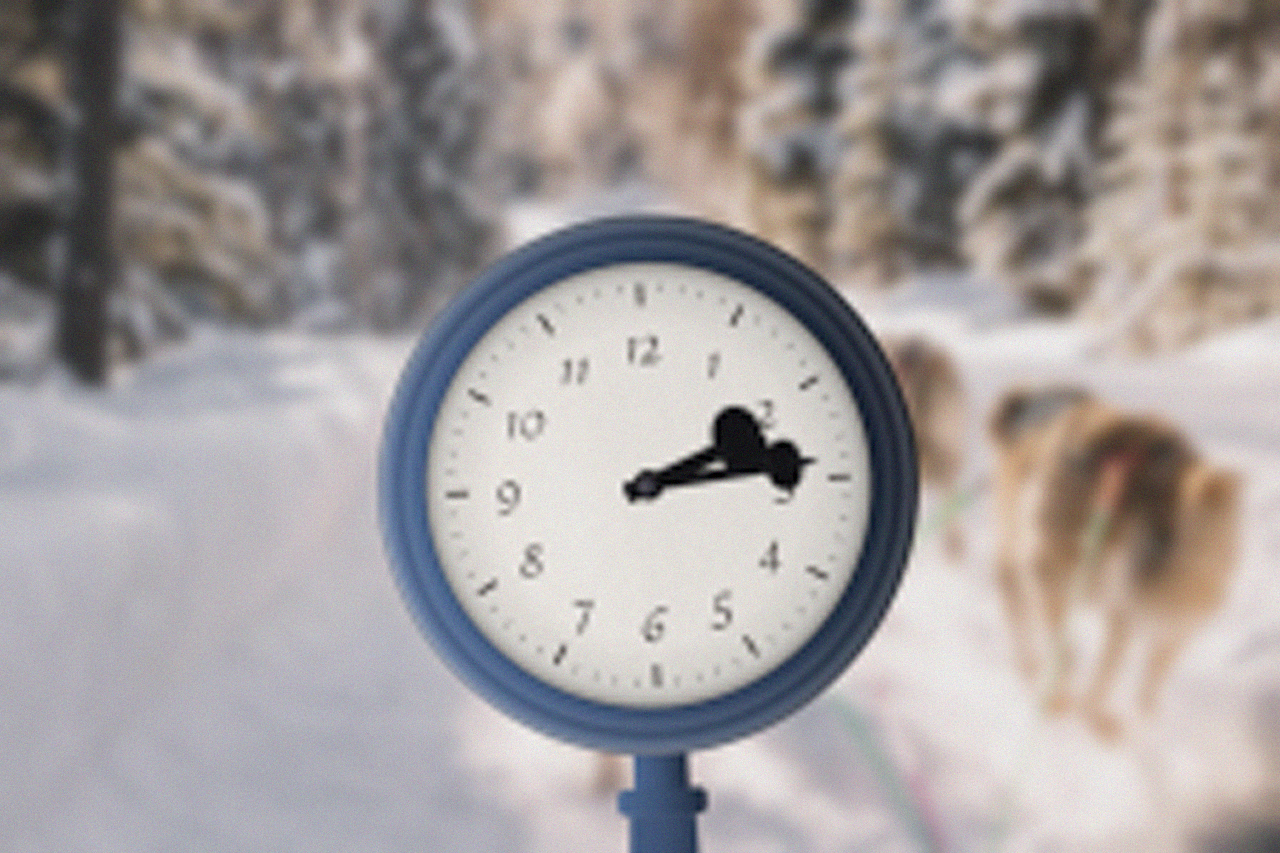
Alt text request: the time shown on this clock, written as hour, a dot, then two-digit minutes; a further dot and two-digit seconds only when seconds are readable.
2.14
